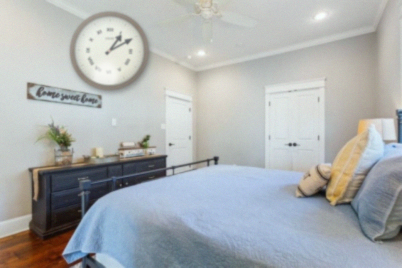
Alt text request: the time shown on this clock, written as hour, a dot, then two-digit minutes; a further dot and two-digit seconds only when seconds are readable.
1.10
